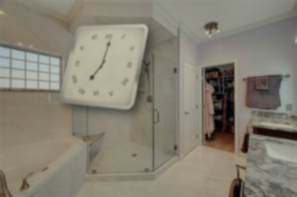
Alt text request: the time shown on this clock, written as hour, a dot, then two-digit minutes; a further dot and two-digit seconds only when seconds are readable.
7.01
